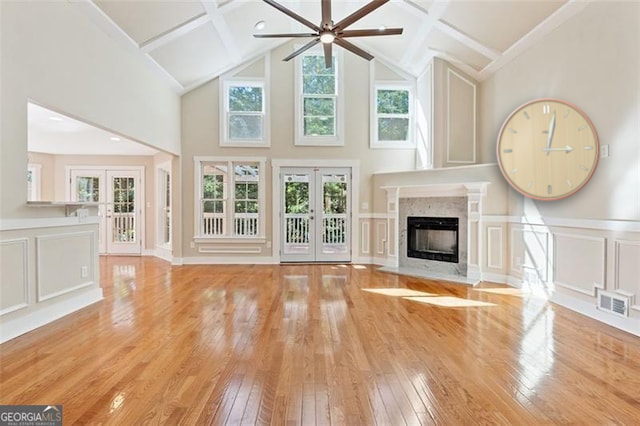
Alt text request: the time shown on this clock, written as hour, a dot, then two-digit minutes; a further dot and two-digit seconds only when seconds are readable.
3.02
